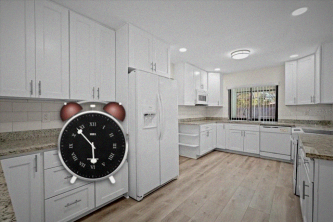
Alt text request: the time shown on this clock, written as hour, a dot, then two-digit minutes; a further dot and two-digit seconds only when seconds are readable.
5.53
